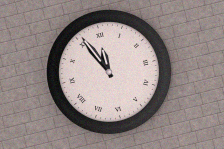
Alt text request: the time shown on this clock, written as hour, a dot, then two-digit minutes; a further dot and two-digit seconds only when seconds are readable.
11.56
